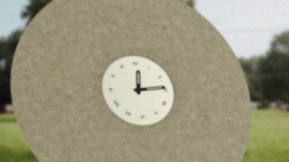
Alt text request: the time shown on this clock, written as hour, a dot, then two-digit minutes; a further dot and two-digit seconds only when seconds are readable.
12.14
